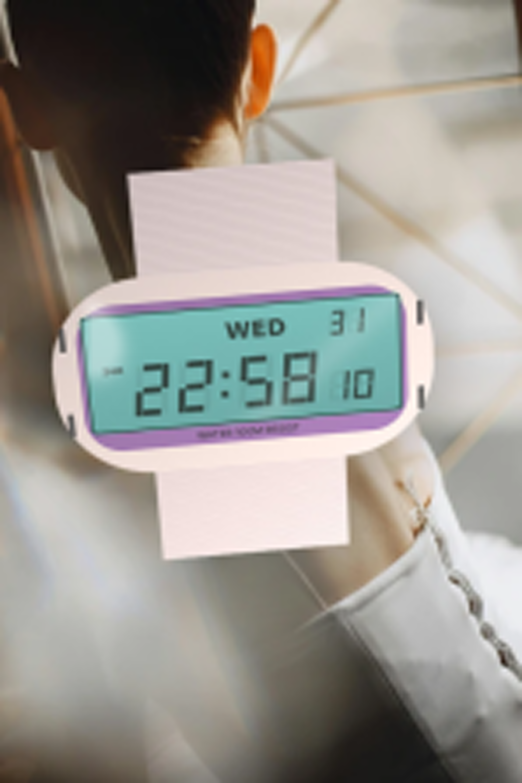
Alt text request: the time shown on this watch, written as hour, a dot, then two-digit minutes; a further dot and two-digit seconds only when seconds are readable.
22.58.10
